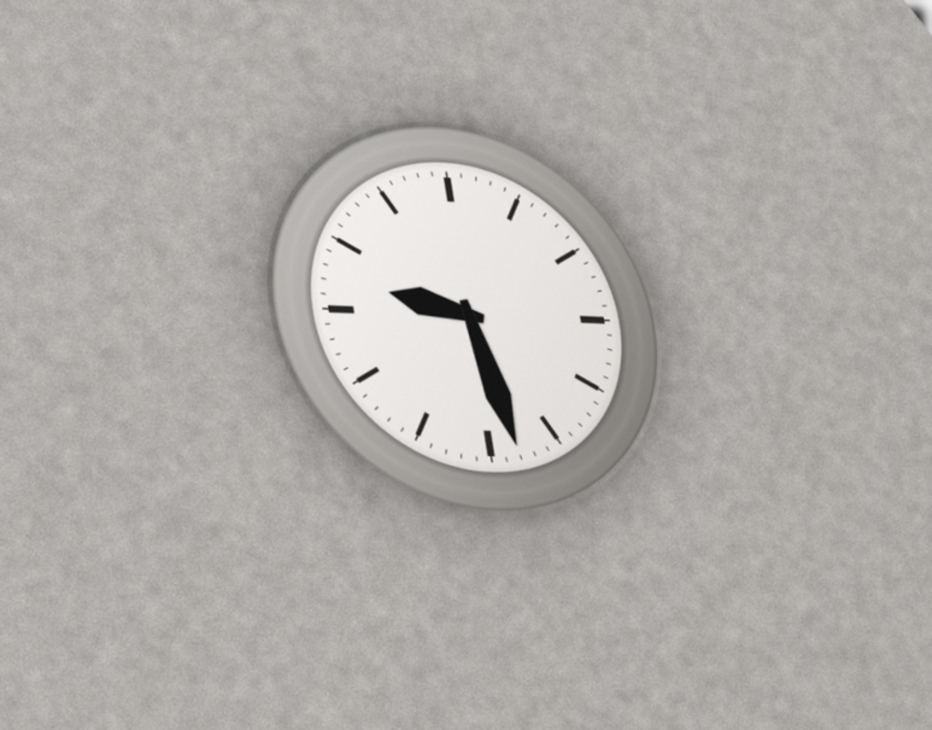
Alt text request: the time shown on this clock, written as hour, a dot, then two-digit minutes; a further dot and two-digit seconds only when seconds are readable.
9.28
